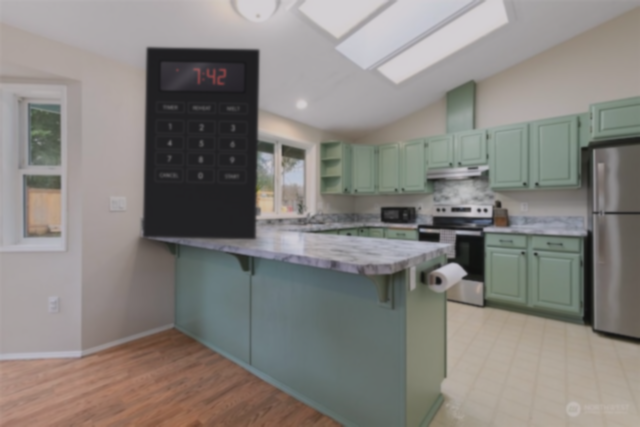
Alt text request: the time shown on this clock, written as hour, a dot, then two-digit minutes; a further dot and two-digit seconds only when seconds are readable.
7.42
